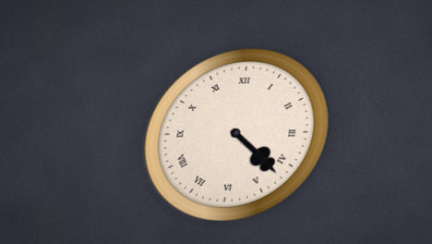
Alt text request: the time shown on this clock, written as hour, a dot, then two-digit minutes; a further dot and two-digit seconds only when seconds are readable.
4.22
